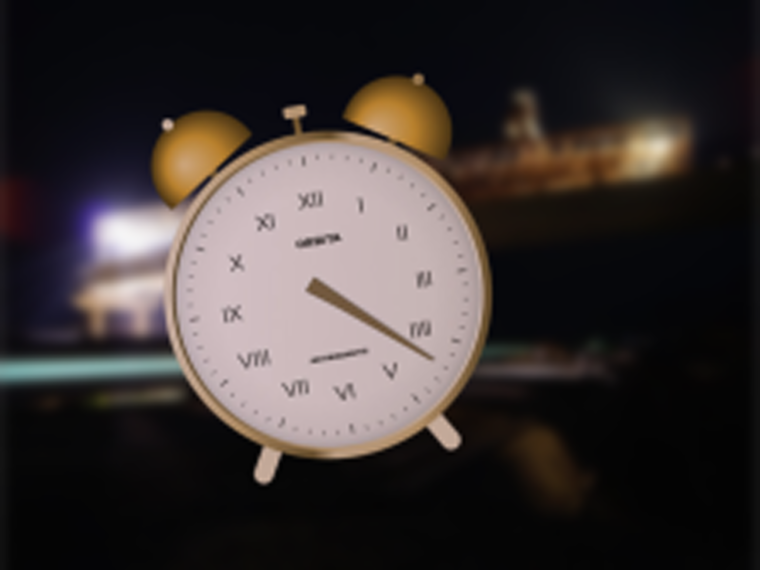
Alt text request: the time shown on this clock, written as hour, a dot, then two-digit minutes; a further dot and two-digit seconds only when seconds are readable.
4.22
